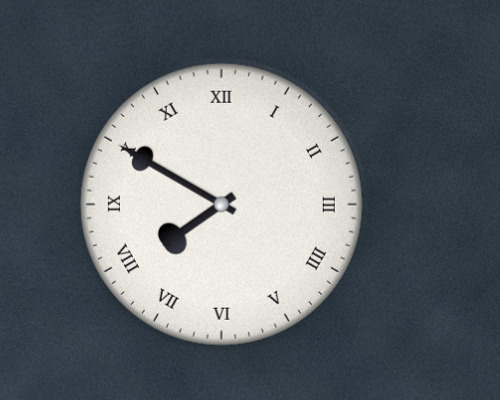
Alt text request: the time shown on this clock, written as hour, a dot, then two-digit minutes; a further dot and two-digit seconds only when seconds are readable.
7.50
